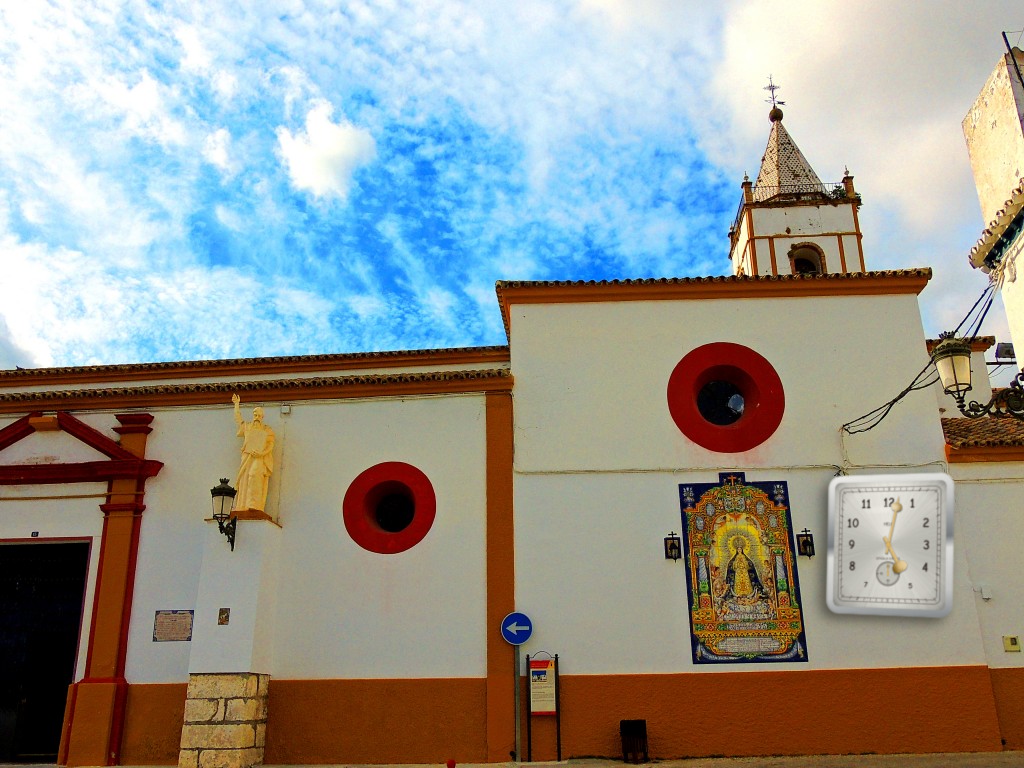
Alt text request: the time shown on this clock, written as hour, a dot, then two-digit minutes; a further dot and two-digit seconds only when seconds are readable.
5.02
